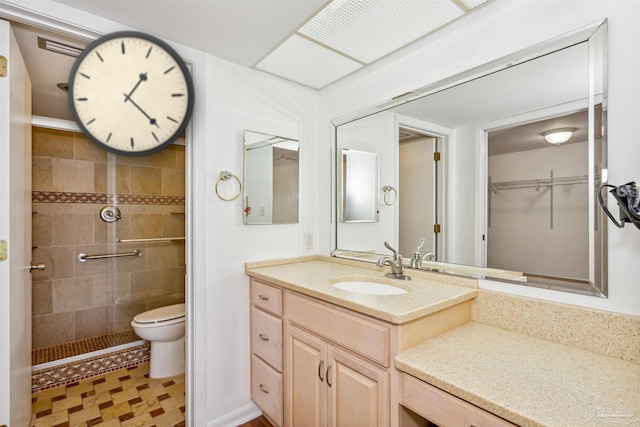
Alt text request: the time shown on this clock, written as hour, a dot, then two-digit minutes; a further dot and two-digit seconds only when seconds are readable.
1.23
